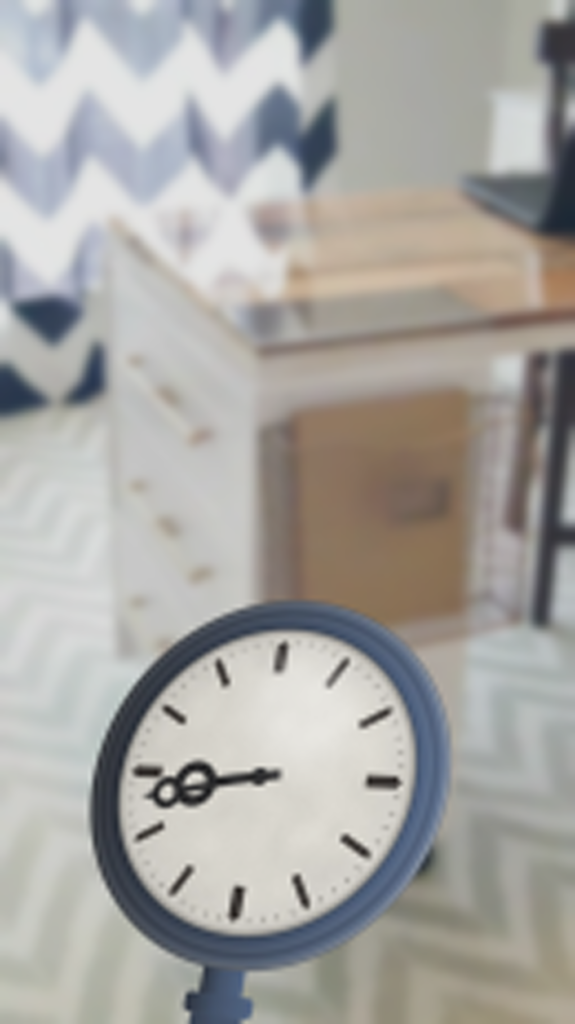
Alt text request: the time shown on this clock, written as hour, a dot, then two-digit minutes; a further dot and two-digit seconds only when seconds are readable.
8.43
